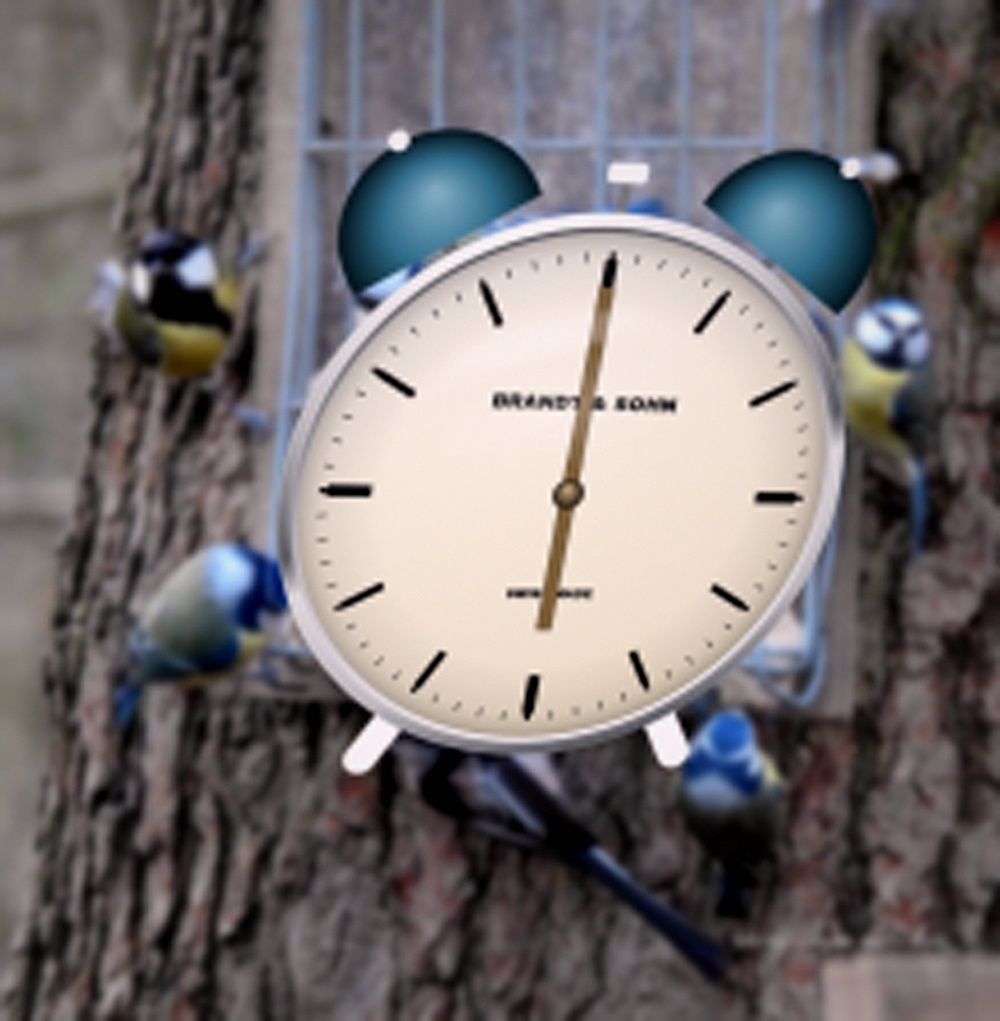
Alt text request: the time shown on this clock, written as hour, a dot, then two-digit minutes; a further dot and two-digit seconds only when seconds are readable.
6.00
